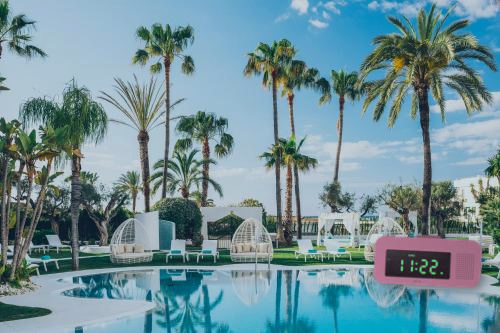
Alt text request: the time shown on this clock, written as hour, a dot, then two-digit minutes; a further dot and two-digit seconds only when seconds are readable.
11.22
